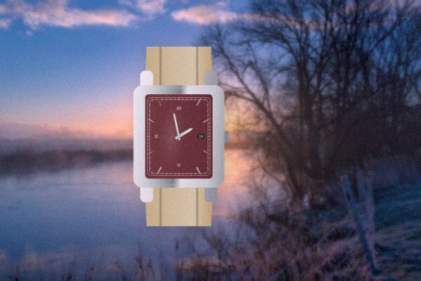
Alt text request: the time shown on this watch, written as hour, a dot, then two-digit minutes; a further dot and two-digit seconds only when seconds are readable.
1.58
